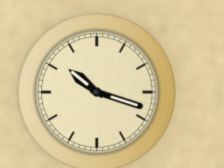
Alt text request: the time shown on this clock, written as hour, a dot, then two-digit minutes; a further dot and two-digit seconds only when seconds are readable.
10.18
